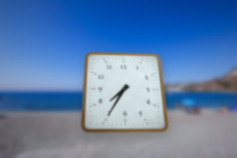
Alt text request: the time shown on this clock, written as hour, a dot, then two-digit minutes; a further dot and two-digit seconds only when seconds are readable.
7.35
